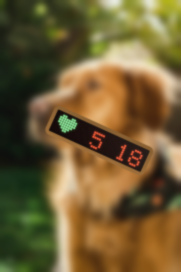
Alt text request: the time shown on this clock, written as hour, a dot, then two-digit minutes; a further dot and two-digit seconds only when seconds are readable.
5.18
